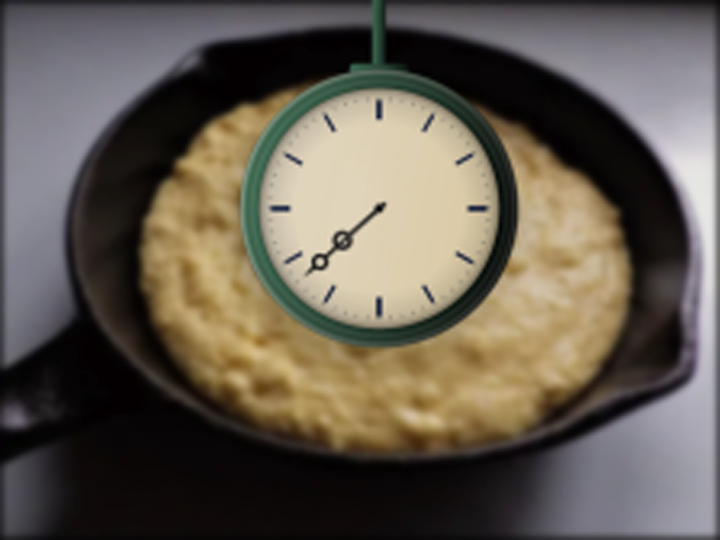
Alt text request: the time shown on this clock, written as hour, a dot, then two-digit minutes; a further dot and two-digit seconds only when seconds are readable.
7.38
